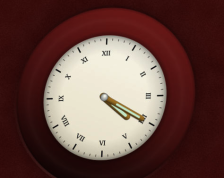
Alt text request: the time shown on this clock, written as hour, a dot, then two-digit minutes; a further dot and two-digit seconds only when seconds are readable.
4.20
